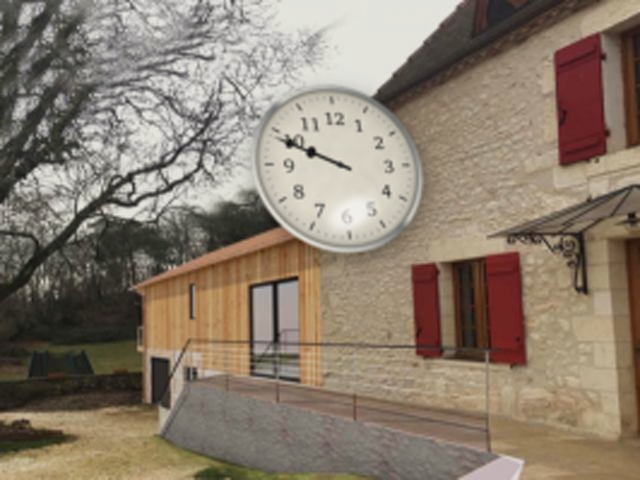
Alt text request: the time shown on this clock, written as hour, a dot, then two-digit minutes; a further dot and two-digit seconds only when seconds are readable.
9.49
